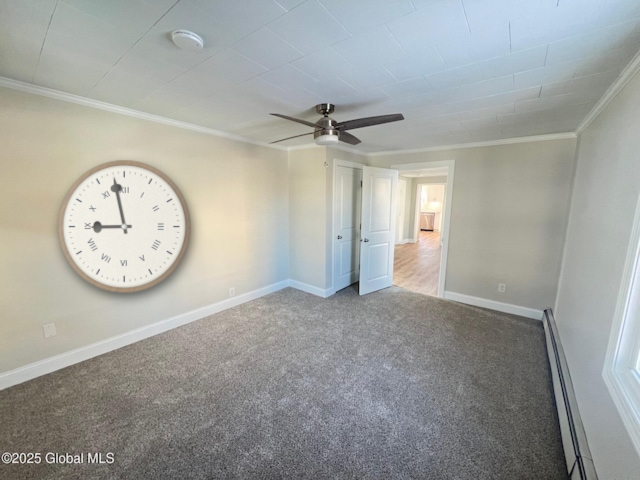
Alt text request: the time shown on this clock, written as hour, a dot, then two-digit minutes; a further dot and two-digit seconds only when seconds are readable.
8.58
